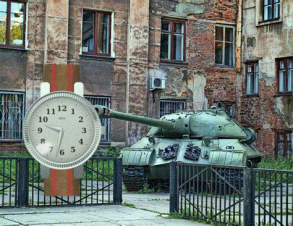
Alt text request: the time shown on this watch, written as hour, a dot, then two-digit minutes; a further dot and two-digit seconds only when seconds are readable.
9.32
